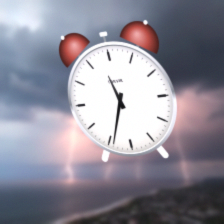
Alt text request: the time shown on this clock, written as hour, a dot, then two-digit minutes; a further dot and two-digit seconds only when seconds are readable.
11.34
